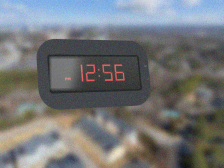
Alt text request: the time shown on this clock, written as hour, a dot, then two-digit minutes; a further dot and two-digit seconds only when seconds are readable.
12.56
